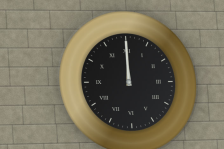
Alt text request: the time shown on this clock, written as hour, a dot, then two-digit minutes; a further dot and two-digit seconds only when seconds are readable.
12.00
